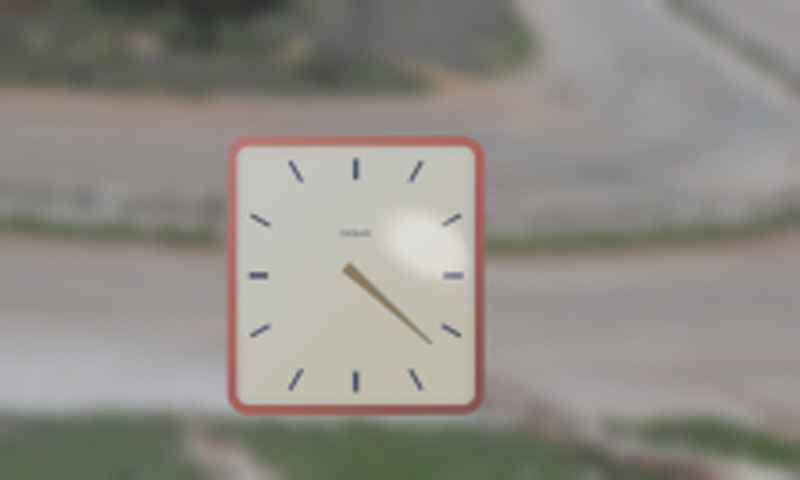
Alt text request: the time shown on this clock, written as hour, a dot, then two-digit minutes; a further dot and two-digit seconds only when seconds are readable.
4.22
